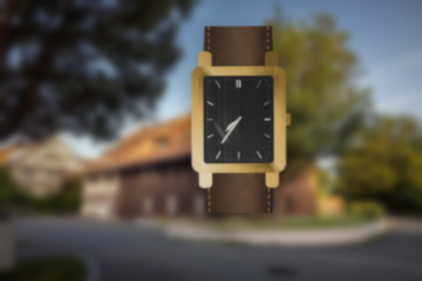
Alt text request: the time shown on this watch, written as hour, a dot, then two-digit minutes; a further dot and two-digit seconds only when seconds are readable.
7.36
